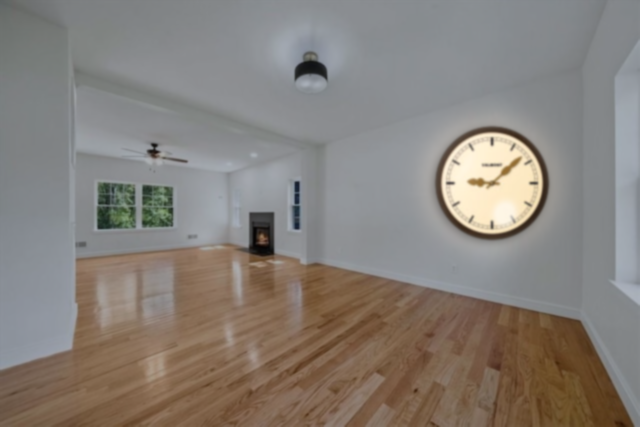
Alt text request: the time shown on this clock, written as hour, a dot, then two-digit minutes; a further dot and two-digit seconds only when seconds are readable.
9.08
